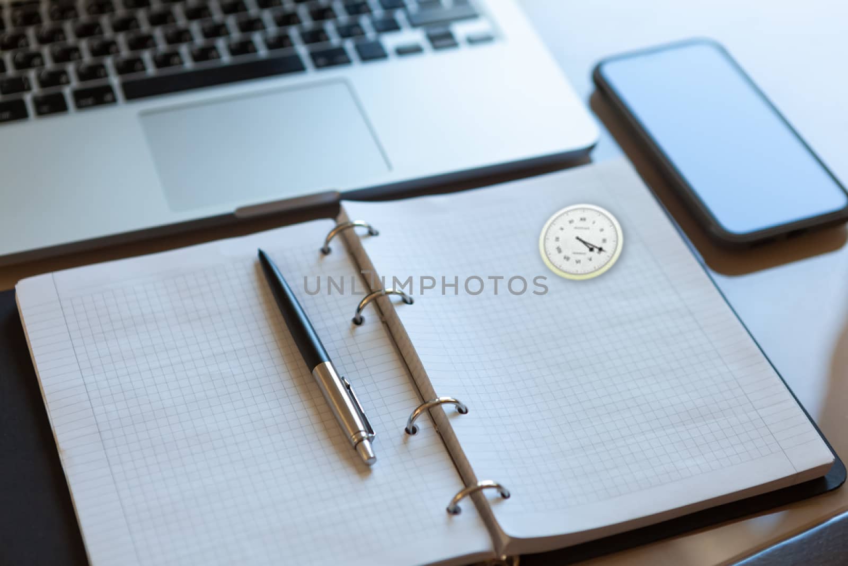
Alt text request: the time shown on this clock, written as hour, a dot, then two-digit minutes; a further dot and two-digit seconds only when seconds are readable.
4.19
